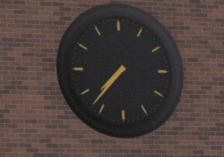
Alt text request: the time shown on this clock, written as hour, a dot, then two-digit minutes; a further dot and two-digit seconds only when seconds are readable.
7.37
